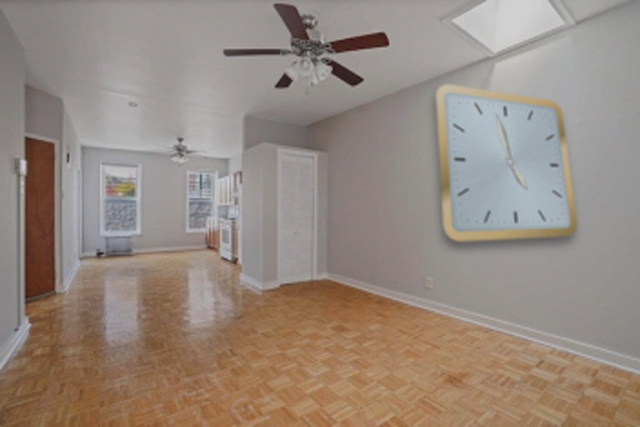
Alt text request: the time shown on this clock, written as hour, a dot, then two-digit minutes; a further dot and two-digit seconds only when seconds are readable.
4.58
